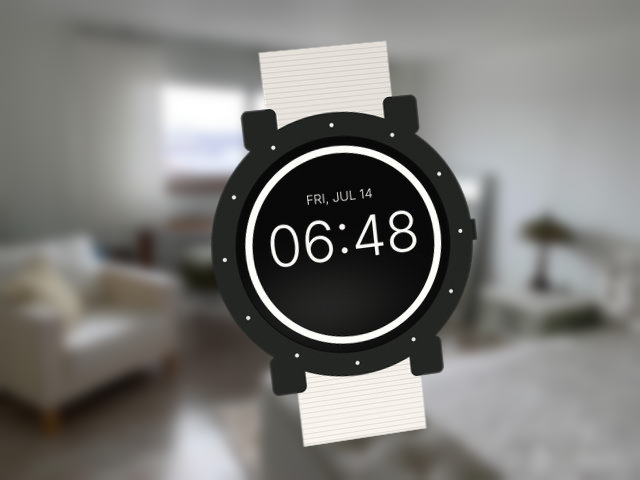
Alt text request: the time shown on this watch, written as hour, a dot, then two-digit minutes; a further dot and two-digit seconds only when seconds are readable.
6.48
